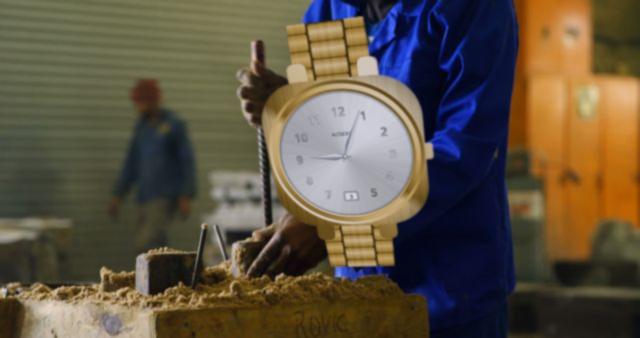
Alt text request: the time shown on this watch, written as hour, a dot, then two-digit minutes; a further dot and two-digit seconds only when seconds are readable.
9.04
